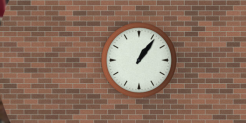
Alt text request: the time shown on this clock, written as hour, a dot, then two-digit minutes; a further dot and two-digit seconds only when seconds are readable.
1.06
